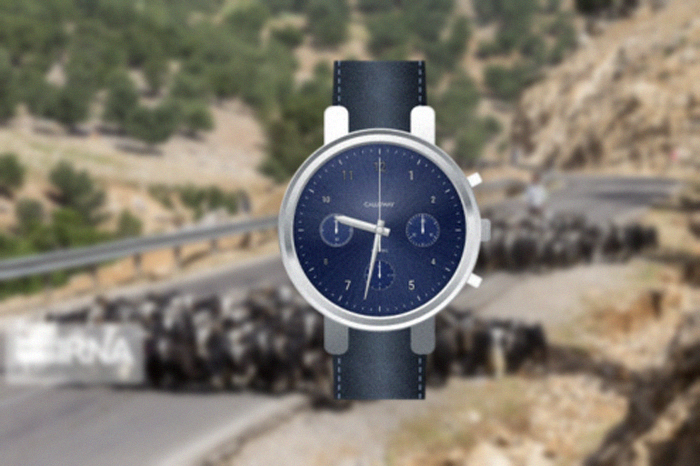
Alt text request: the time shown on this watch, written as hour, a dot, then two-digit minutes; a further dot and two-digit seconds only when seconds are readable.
9.32
